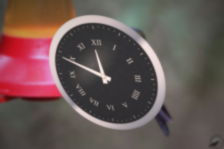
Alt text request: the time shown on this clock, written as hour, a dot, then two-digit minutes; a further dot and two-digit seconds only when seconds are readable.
11.49
